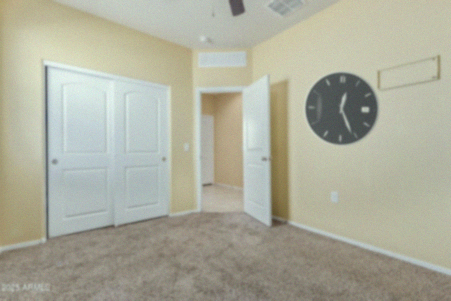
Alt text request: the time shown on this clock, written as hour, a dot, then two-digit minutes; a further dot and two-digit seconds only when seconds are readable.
12.26
